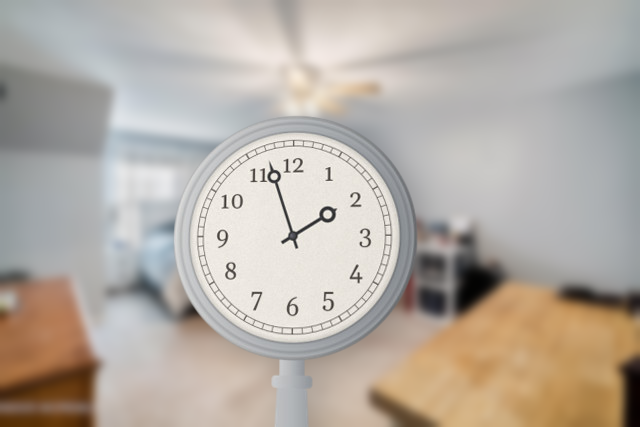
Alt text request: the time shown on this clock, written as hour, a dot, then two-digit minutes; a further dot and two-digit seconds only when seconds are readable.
1.57
